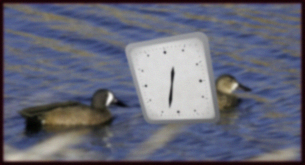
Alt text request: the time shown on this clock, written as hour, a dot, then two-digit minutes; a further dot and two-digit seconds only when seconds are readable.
12.33
